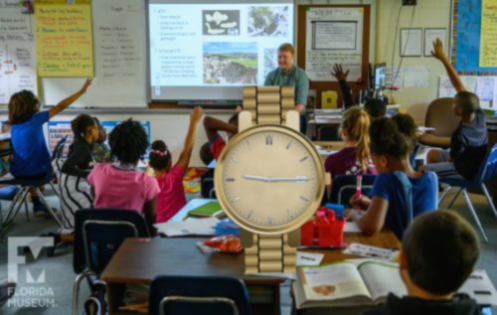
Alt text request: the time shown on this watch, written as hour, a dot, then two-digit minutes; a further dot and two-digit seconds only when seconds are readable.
9.15
